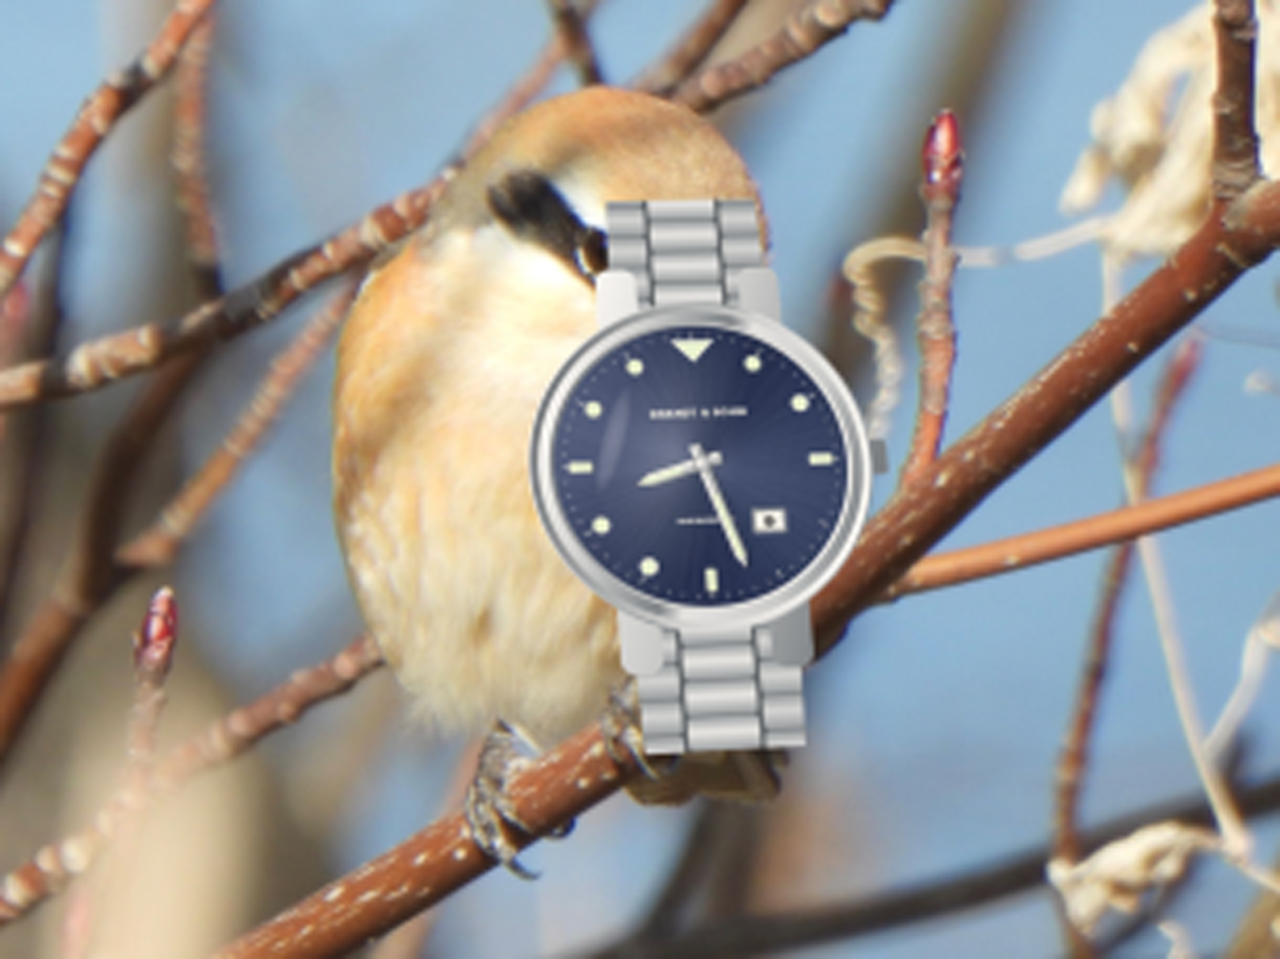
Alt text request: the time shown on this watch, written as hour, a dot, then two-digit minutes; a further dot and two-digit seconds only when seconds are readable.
8.27
